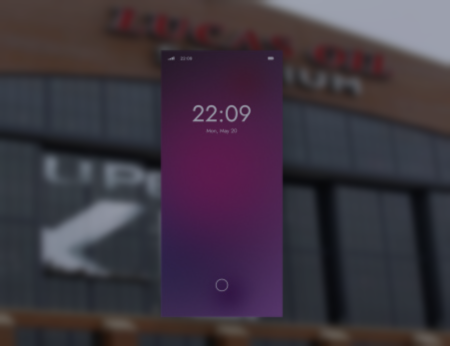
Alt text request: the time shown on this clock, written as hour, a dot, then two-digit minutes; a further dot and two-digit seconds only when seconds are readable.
22.09
